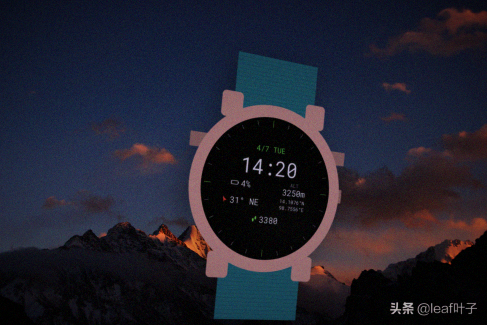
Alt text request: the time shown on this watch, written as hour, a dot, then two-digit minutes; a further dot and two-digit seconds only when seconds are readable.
14.20
